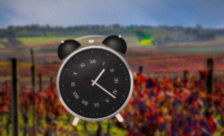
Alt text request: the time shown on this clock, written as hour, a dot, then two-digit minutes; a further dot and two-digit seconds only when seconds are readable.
1.22
